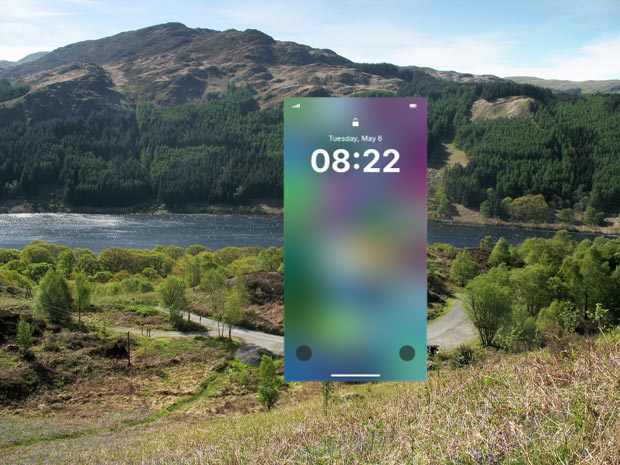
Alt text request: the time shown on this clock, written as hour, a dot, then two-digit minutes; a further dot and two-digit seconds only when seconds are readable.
8.22
